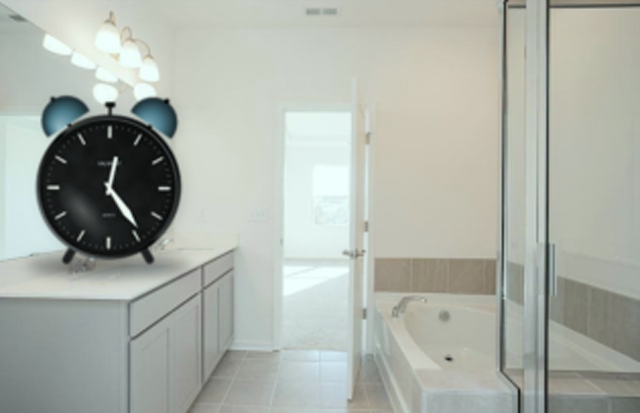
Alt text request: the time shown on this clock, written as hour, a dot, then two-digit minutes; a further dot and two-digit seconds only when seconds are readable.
12.24
